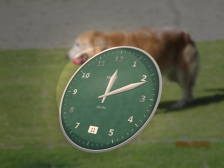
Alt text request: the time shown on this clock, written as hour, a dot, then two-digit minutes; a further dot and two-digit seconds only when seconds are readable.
12.11
